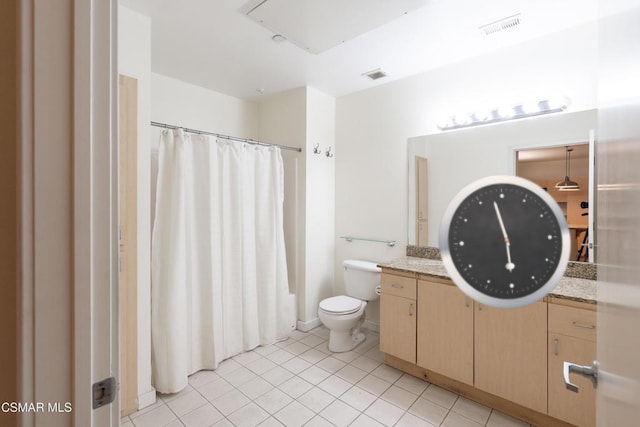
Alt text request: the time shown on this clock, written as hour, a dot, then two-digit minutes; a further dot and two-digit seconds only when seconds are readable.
5.58
